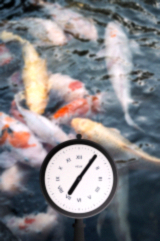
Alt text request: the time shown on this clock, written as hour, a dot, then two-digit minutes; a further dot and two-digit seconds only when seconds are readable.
7.06
